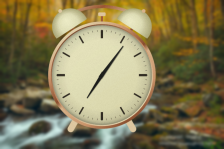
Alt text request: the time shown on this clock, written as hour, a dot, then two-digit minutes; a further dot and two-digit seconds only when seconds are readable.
7.06
